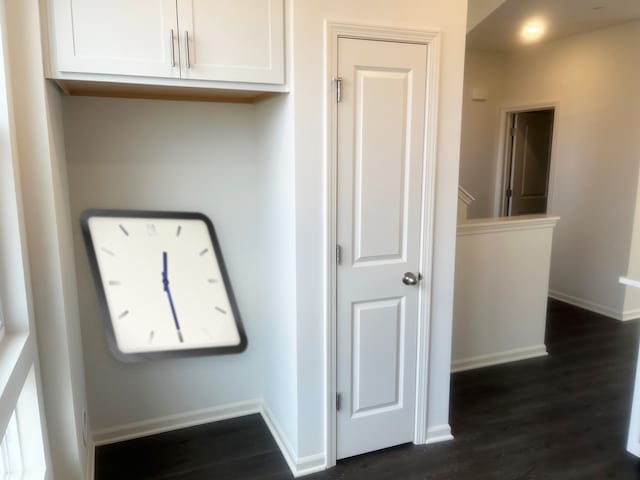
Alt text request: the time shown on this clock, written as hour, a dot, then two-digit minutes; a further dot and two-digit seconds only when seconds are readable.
12.30
